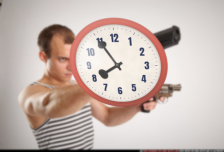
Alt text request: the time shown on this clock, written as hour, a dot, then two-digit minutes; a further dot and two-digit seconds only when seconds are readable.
7.55
